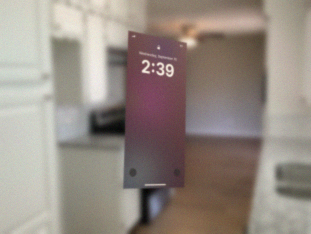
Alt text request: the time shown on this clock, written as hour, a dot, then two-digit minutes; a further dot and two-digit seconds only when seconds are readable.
2.39
